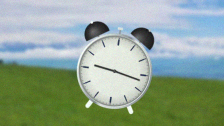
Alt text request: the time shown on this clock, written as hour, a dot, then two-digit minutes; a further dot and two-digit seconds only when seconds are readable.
9.17
